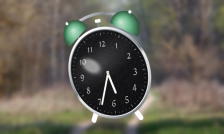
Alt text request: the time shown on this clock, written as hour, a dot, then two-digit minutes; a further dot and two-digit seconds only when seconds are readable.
5.34
